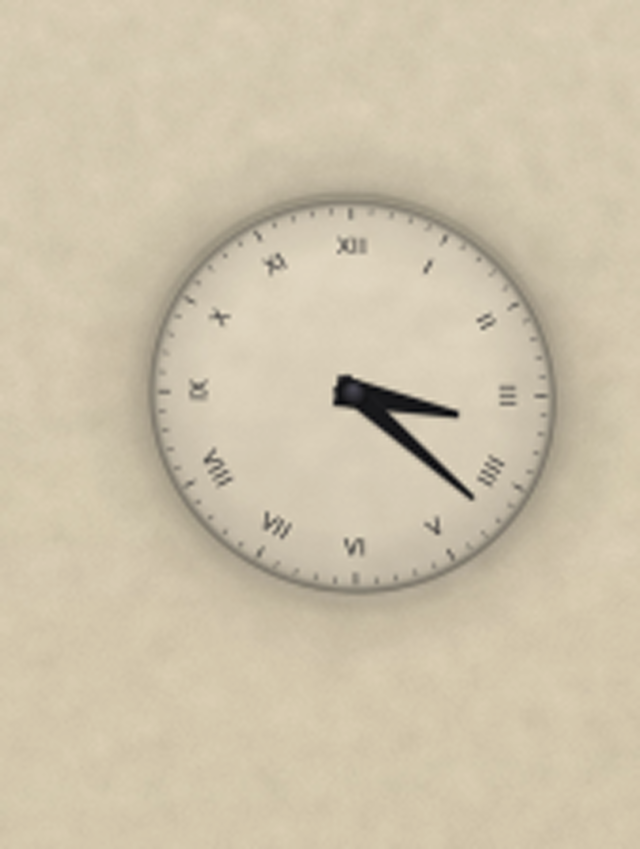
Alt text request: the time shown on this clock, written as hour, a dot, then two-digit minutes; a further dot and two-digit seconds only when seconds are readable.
3.22
